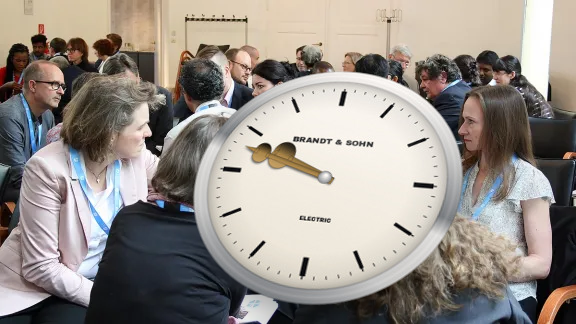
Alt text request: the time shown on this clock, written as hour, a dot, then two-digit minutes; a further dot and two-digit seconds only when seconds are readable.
9.48
